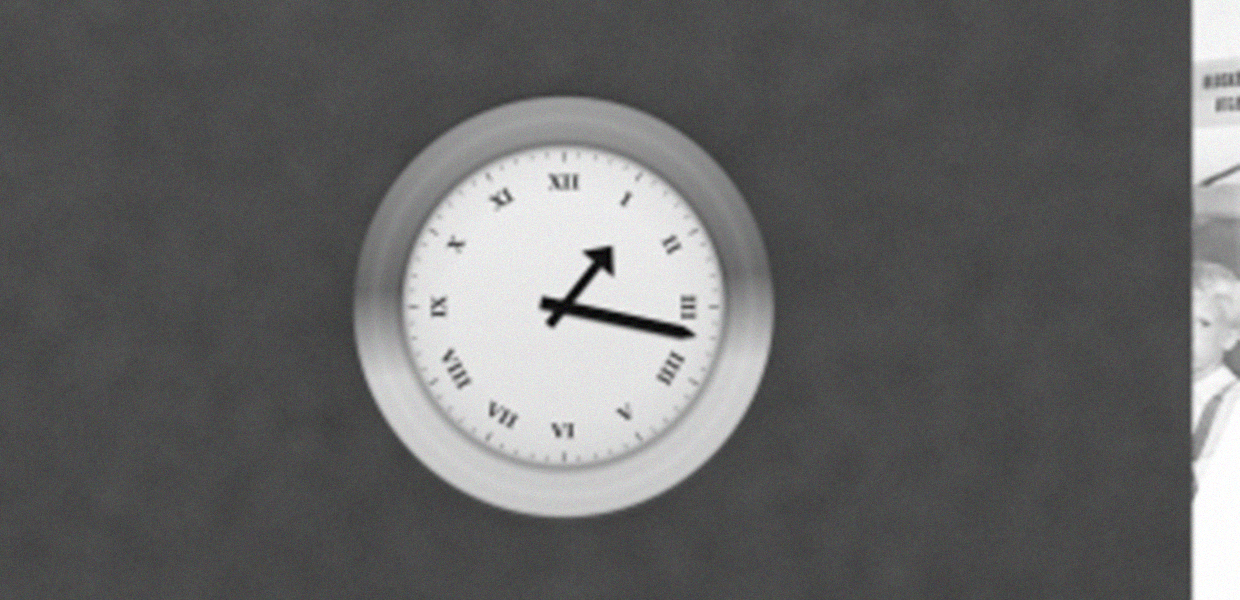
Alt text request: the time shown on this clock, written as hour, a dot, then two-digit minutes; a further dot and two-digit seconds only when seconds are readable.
1.17
